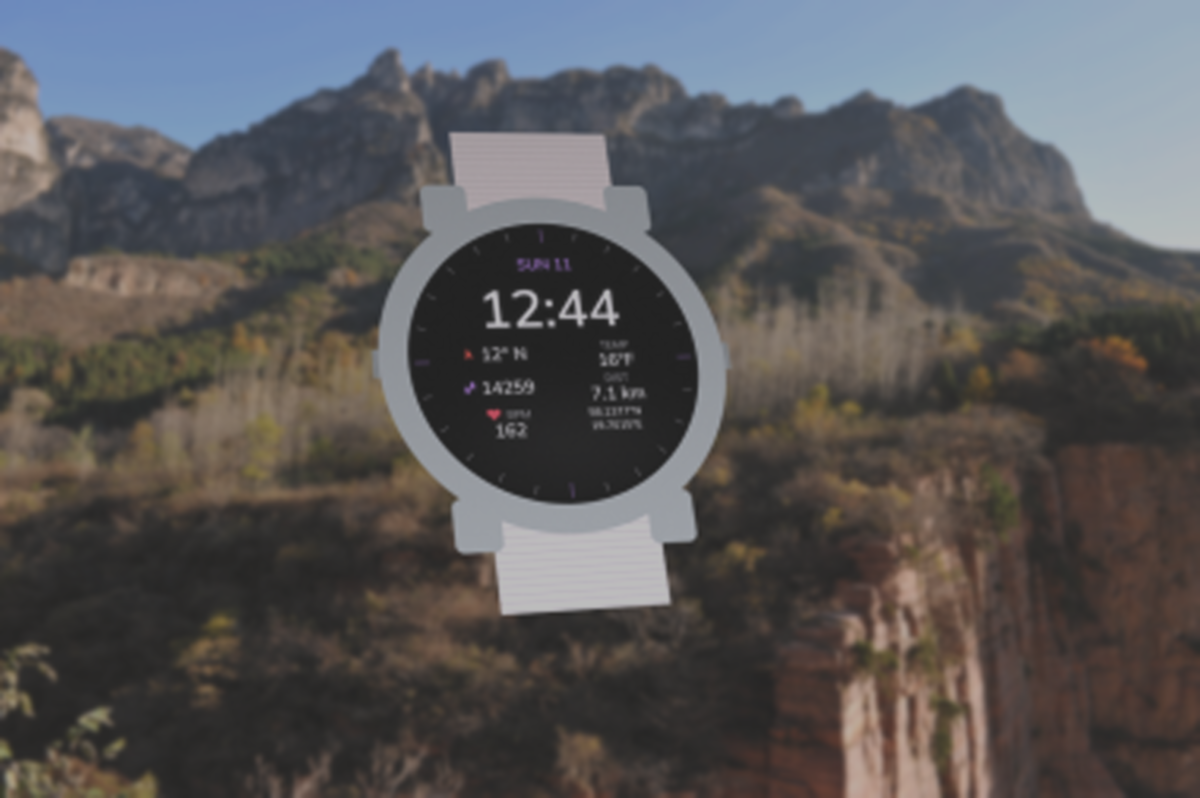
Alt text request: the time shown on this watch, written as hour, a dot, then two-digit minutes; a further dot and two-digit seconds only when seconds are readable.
12.44
